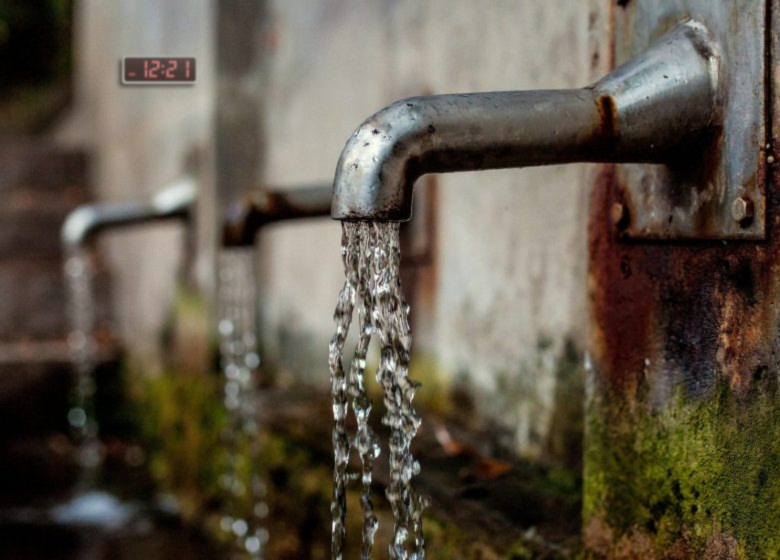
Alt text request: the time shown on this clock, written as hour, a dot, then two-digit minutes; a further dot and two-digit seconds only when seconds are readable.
12.21
